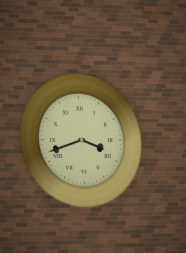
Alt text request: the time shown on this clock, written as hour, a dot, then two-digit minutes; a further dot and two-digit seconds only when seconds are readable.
3.42
